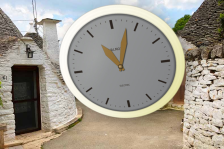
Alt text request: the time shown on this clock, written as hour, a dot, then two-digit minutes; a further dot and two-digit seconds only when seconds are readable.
11.03
